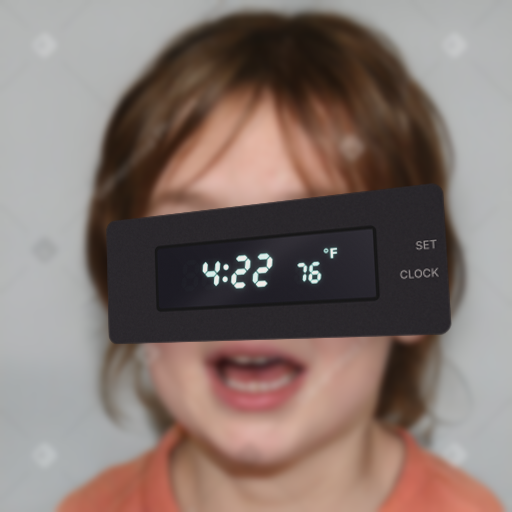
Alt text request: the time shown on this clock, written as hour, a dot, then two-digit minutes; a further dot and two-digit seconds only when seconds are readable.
4.22
